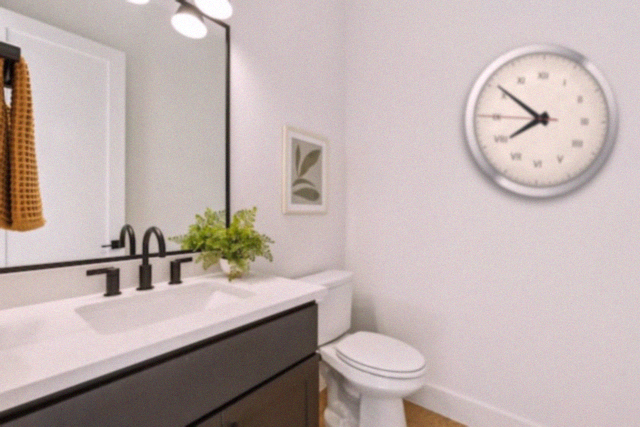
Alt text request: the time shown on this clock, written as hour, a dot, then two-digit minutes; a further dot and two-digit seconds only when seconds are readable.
7.50.45
